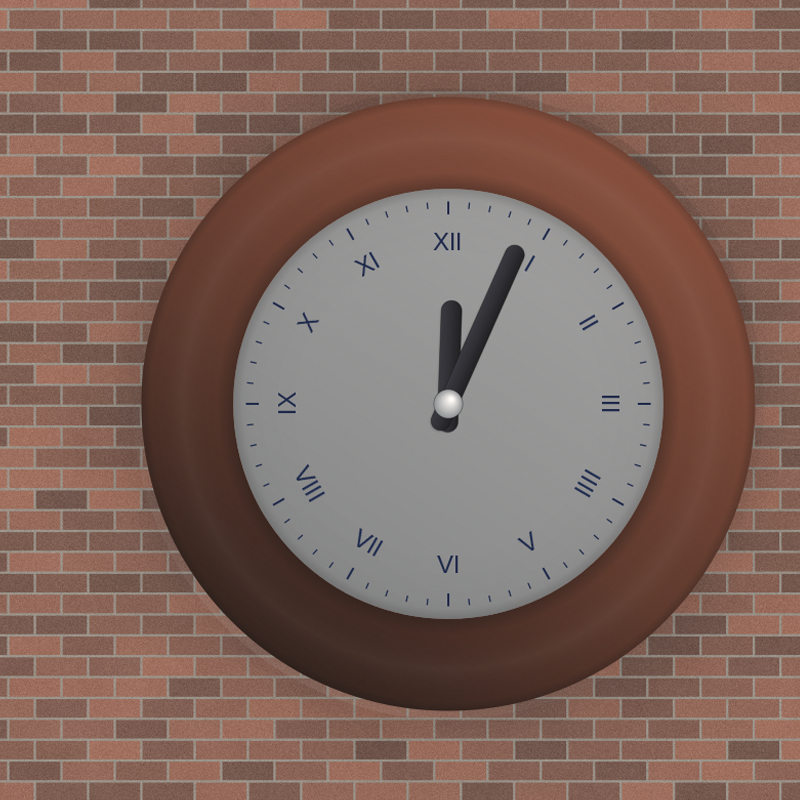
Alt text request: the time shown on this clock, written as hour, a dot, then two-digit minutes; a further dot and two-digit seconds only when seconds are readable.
12.04
